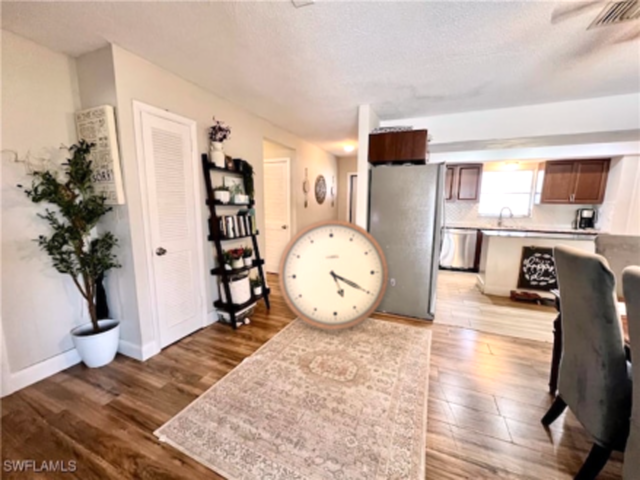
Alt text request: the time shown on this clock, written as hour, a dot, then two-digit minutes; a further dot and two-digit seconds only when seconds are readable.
5.20
